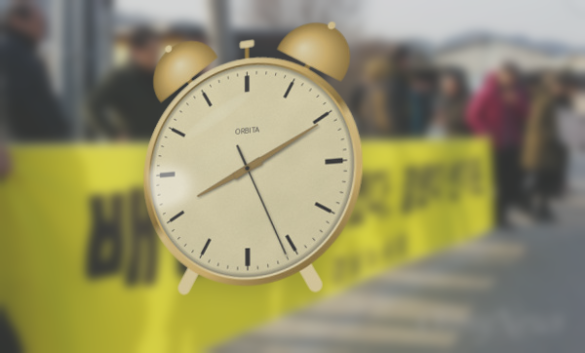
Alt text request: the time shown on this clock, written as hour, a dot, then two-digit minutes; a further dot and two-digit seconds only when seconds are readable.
8.10.26
